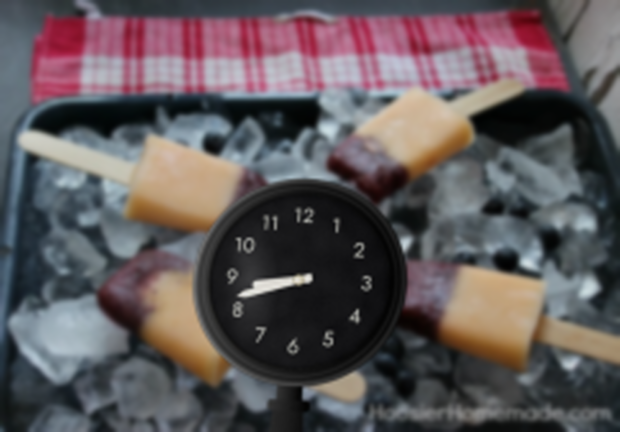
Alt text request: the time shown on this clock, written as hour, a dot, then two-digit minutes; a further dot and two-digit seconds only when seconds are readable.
8.42
